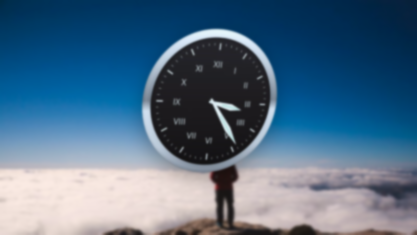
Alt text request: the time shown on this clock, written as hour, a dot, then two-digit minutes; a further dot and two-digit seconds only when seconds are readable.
3.24
